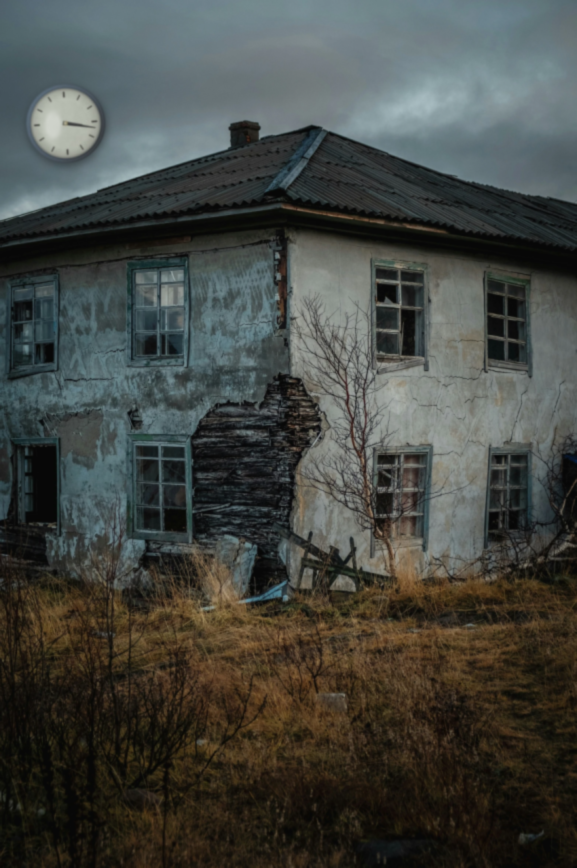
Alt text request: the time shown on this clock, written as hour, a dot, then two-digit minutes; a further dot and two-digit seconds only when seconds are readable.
3.17
